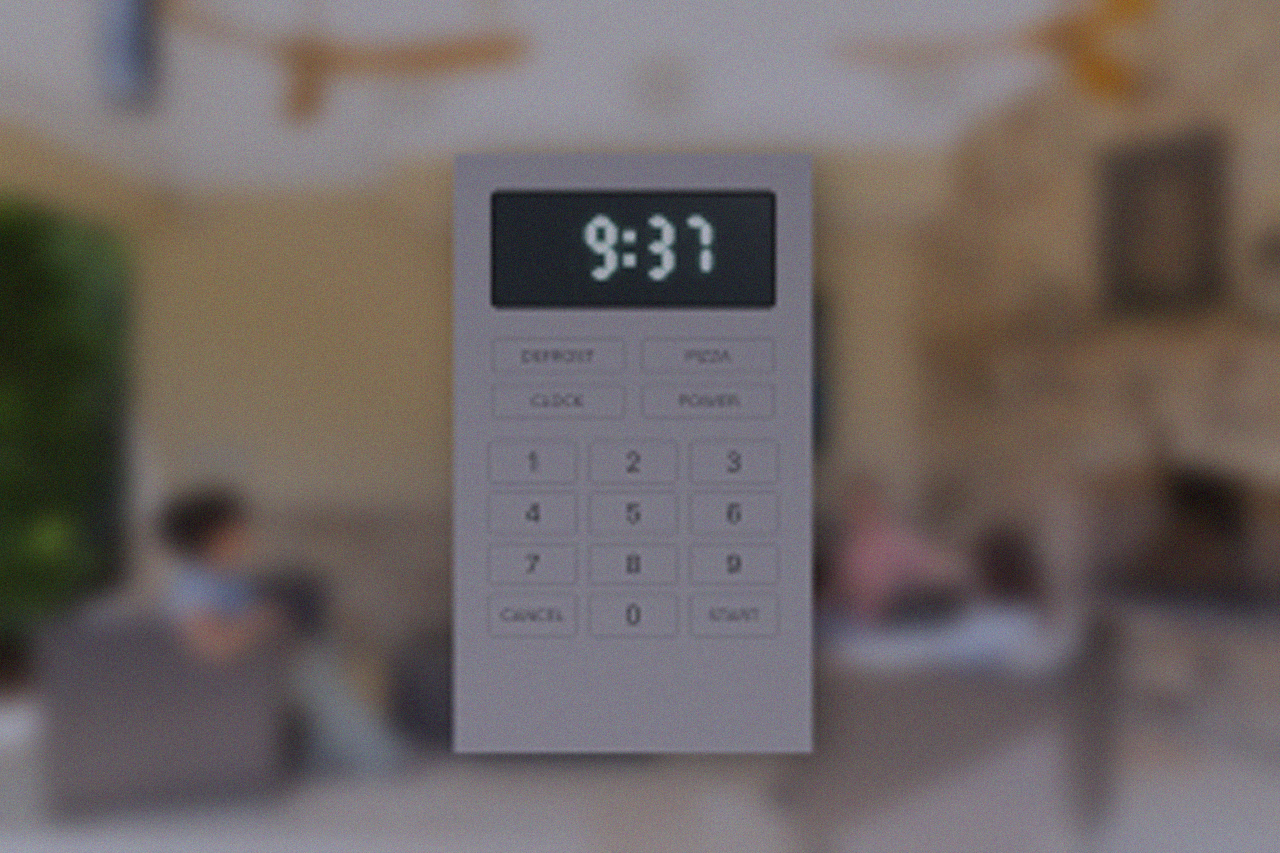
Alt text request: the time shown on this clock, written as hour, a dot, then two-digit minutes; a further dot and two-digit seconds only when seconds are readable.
9.37
